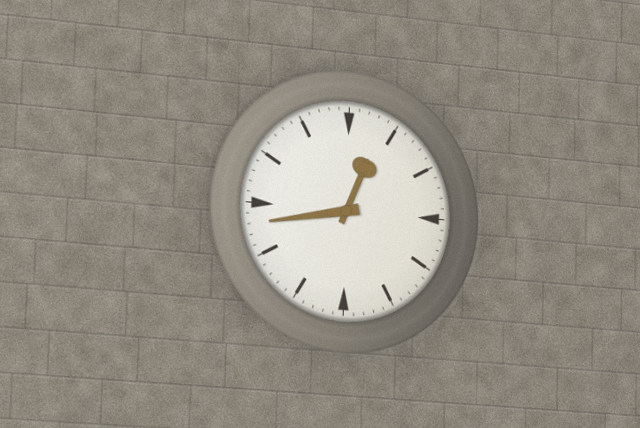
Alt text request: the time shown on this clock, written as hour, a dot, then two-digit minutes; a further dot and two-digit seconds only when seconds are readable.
12.43
